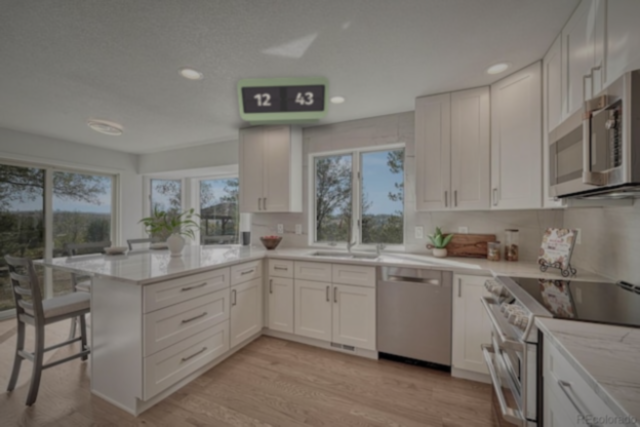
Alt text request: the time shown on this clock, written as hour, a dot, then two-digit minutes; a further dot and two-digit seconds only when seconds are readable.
12.43
